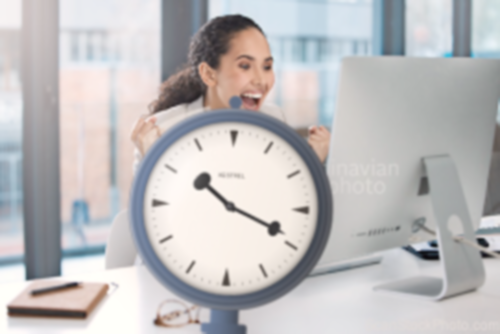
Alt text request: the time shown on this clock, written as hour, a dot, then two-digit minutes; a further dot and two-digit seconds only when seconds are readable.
10.19
